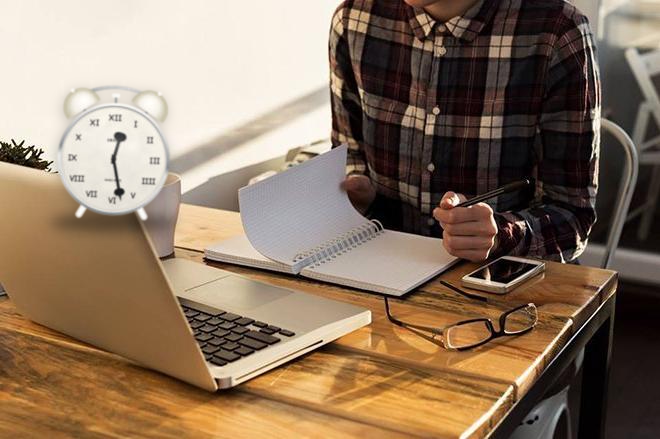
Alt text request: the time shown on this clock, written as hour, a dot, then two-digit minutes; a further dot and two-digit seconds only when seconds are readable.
12.28
